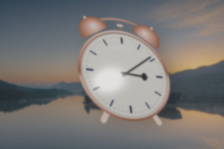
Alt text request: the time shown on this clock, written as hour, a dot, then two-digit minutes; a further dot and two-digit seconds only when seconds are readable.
3.09
